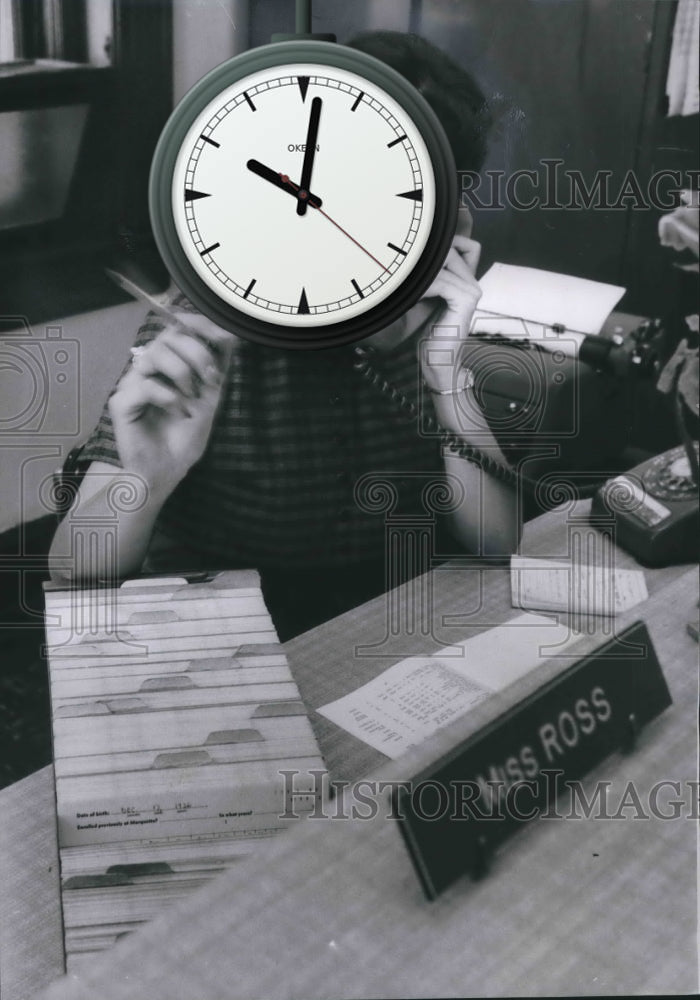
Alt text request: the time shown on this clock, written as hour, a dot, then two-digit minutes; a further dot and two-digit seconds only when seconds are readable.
10.01.22
